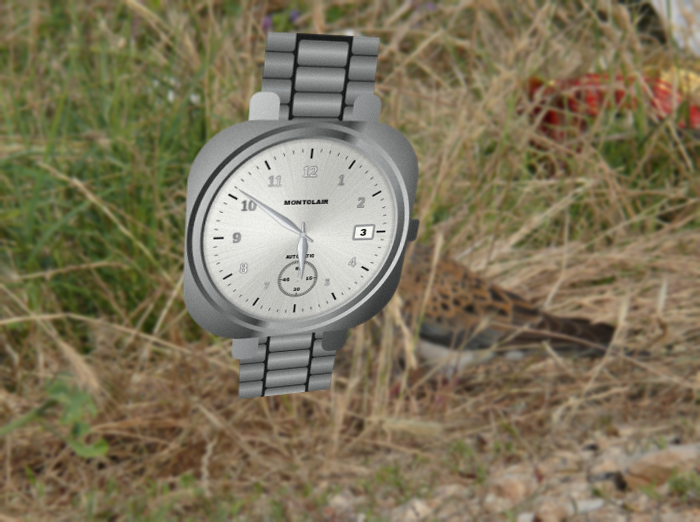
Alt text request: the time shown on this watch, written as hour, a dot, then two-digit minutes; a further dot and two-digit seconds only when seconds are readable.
5.51
